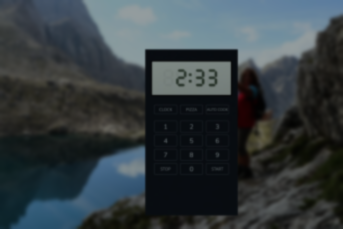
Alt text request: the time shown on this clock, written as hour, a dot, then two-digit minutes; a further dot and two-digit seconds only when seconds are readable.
2.33
